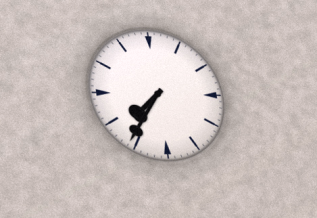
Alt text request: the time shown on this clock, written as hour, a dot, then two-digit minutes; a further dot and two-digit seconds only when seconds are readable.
7.36
